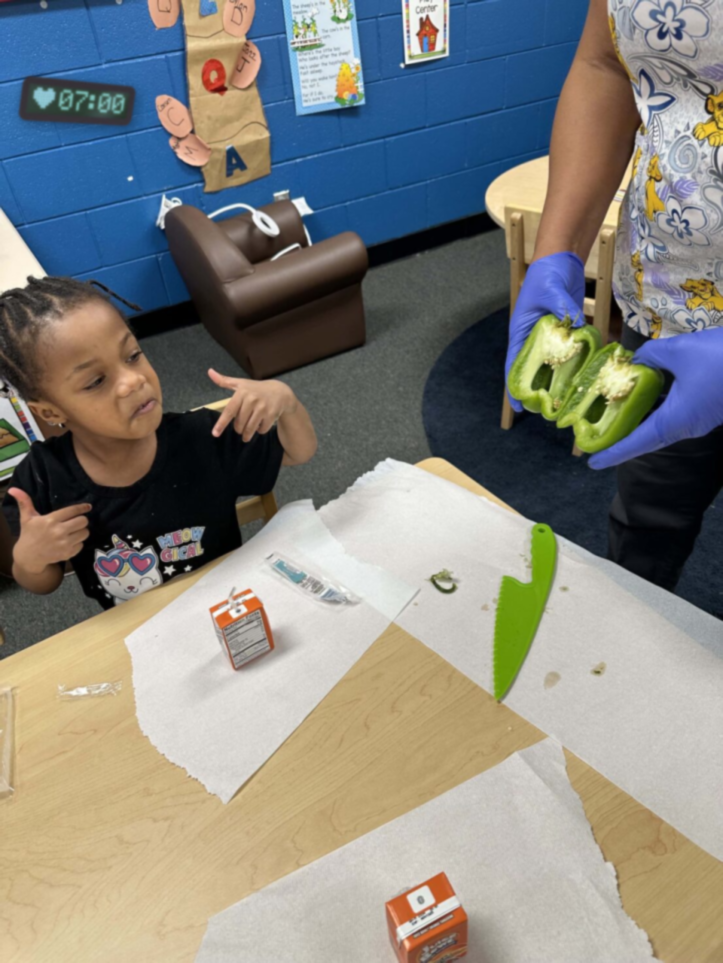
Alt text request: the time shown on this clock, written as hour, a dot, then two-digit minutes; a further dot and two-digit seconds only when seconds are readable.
7.00
